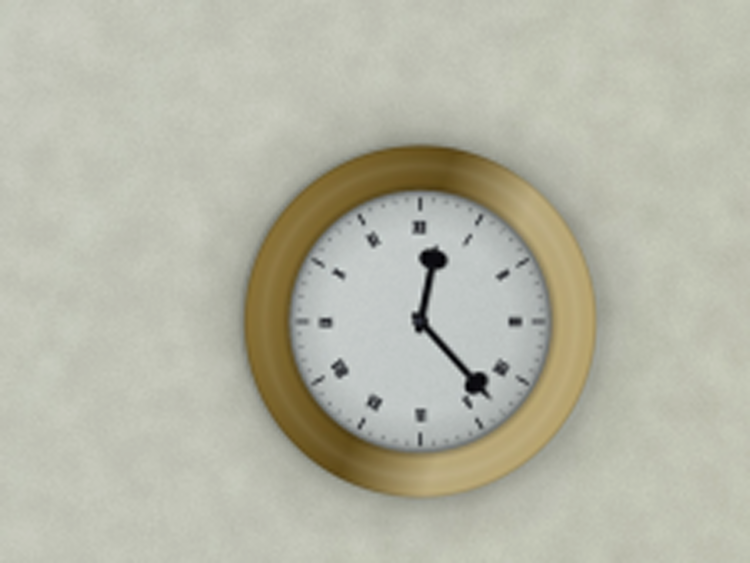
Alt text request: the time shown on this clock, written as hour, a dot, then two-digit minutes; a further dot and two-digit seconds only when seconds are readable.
12.23
